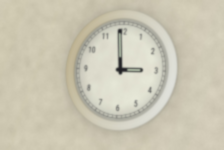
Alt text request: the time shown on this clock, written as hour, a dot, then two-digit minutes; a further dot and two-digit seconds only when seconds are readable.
2.59
